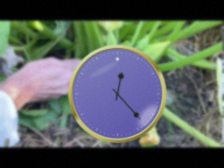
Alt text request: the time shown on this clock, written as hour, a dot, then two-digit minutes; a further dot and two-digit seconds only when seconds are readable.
12.23
